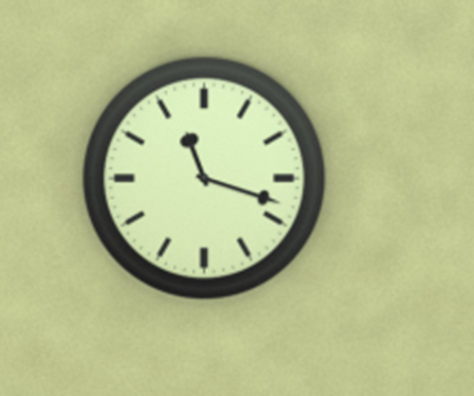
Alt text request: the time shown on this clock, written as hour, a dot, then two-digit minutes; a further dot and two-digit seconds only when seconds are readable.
11.18
